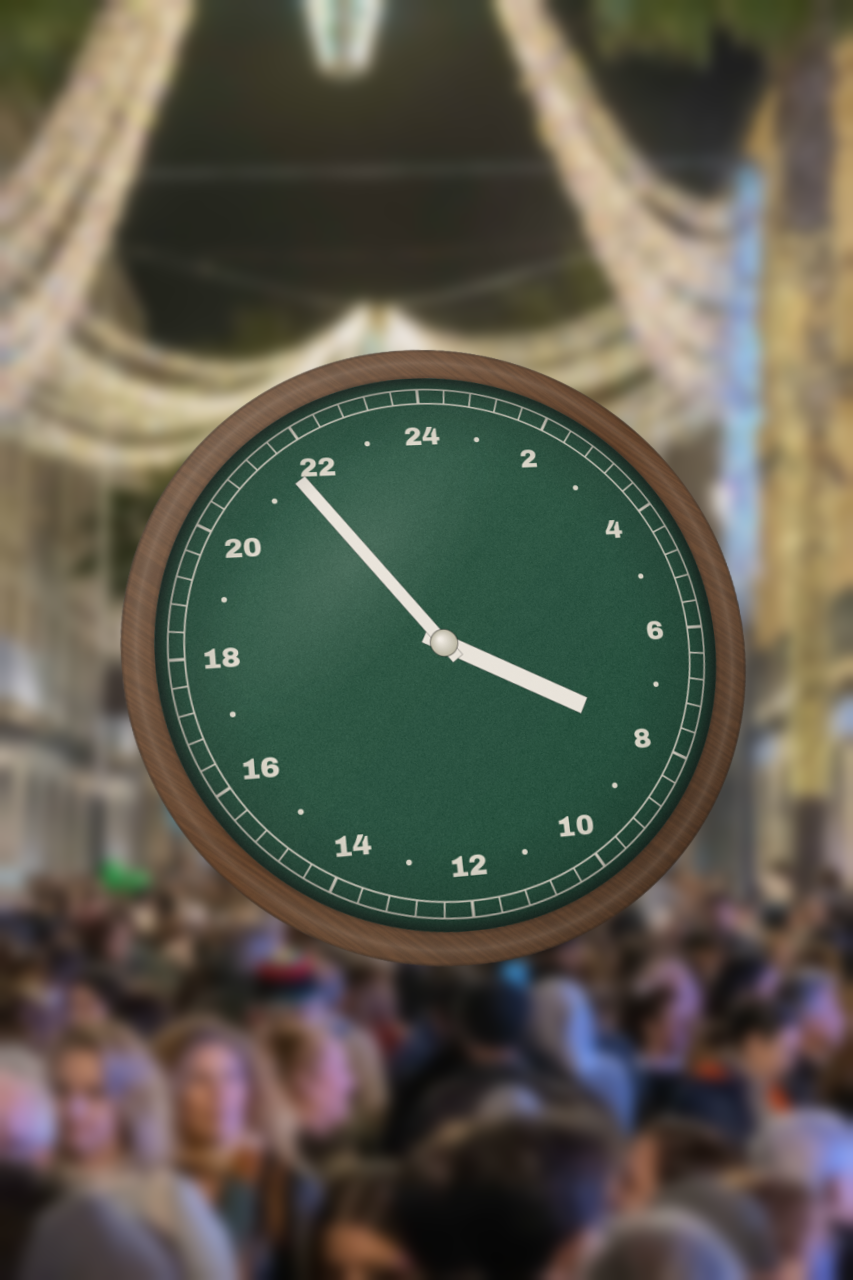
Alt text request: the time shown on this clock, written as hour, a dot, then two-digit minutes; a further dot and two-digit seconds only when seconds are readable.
7.54
